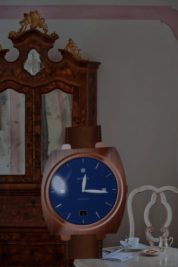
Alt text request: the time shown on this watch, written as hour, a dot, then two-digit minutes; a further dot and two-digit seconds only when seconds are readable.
12.16
